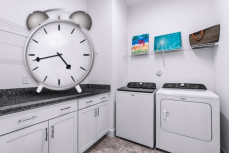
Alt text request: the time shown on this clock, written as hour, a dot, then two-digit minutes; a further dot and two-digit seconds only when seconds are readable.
4.43
